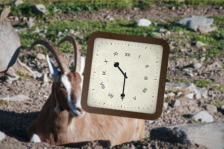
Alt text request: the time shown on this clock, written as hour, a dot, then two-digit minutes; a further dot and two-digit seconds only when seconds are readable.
10.30
